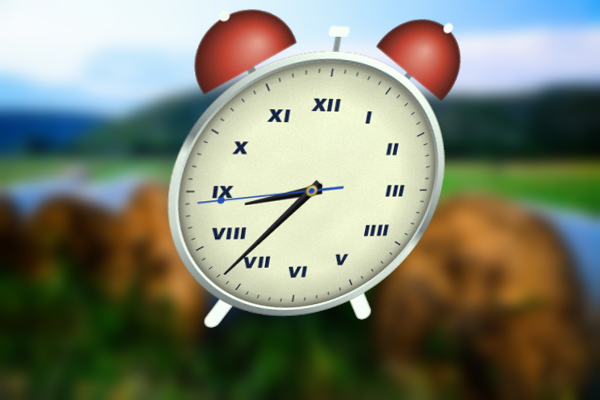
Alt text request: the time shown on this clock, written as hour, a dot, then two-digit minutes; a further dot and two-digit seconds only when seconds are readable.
8.36.44
